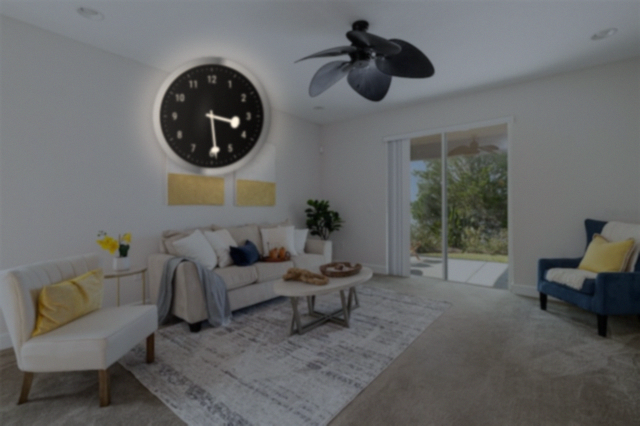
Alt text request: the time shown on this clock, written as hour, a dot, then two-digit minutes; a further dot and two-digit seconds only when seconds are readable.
3.29
